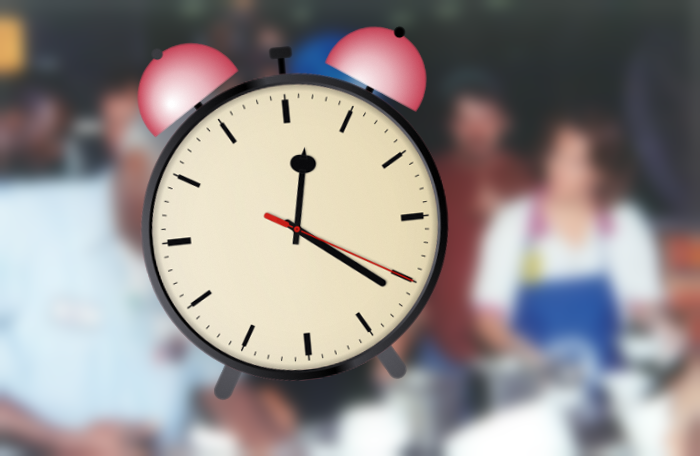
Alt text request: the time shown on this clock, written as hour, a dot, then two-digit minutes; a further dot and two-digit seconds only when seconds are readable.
12.21.20
